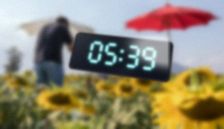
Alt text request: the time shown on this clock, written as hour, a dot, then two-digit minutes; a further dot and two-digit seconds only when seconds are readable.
5.39
